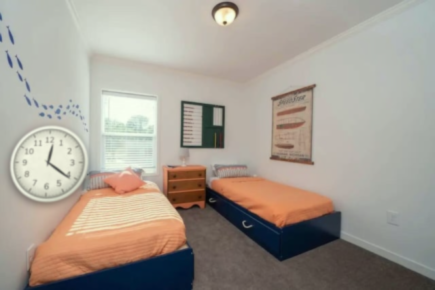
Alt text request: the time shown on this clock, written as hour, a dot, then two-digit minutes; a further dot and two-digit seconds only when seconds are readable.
12.21
